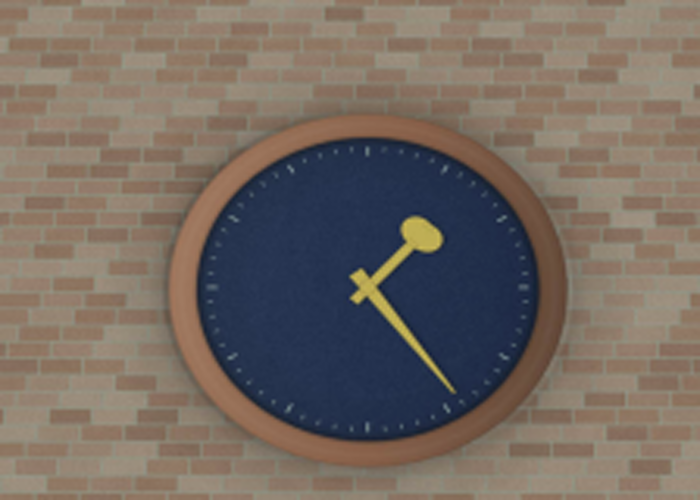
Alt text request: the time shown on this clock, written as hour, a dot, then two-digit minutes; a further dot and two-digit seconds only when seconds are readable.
1.24
